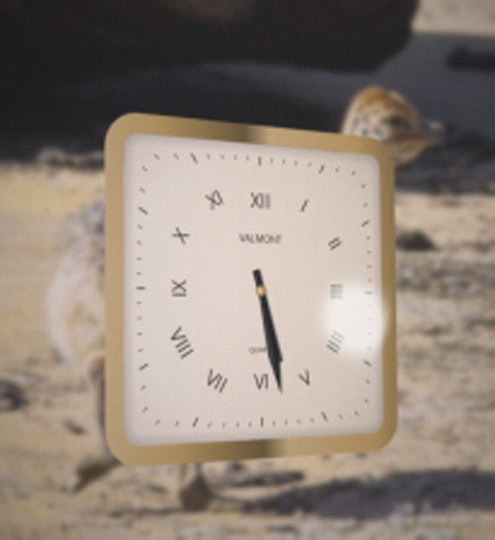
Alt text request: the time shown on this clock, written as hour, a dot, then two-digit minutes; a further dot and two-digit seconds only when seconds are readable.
5.28
